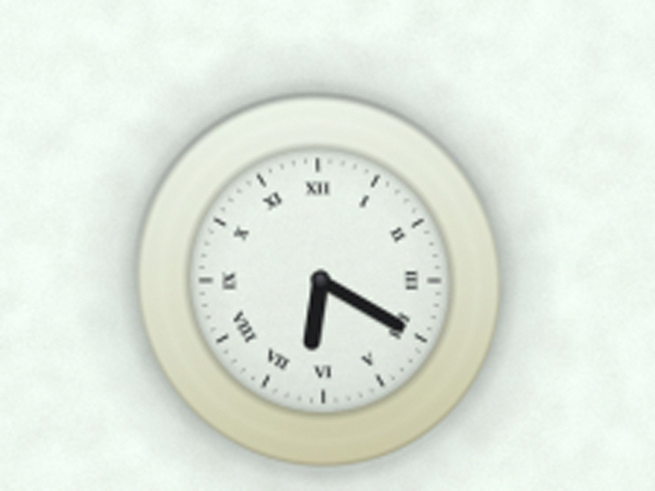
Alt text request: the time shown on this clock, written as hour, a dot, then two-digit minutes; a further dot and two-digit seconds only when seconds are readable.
6.20
